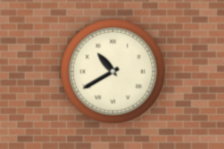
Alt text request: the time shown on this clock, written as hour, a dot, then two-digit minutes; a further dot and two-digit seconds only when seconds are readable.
10.40
